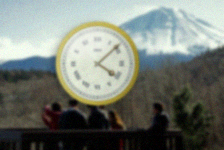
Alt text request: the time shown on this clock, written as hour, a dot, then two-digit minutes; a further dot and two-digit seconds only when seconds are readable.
4.08
